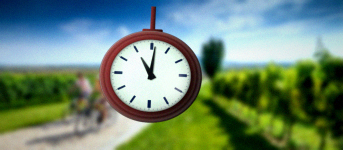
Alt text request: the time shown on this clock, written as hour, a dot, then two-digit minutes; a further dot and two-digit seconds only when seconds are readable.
11.01
